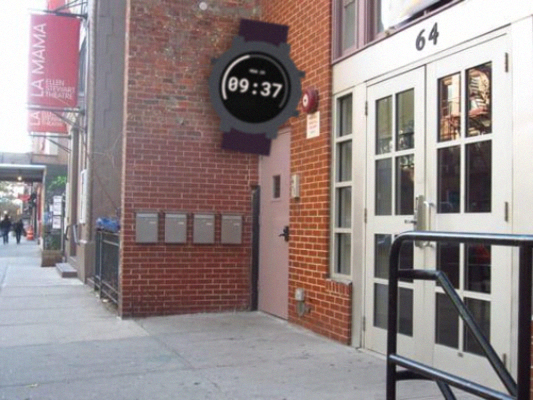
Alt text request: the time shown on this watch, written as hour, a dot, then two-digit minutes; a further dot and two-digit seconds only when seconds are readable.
9.37
